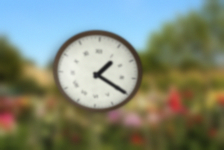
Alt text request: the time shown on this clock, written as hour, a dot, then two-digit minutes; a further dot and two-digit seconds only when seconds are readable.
1.20
